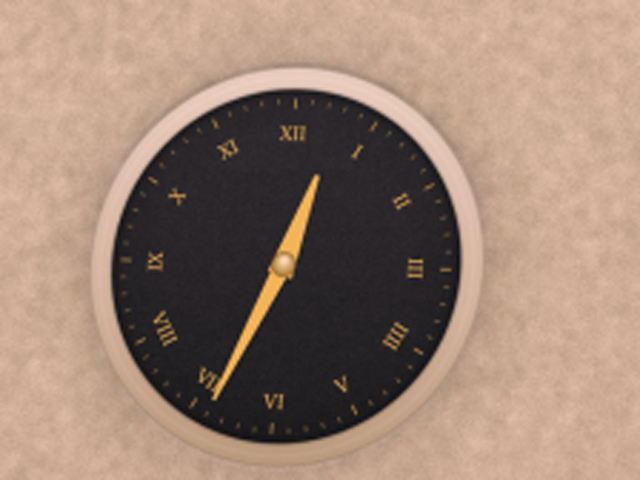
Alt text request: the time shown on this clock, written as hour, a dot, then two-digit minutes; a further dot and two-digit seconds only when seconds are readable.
12.34
